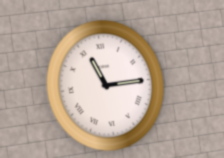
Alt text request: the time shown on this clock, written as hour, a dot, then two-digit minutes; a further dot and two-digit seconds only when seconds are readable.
11.15
